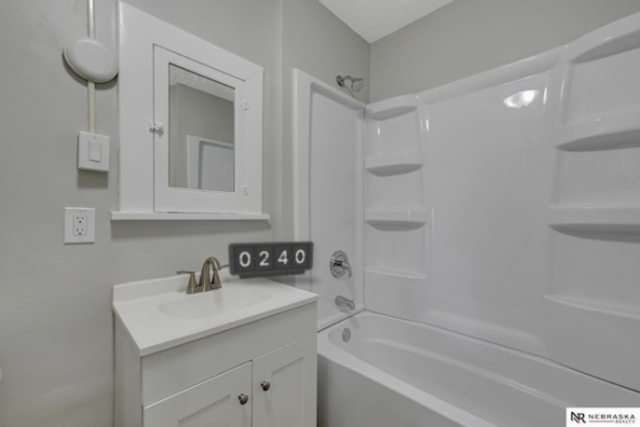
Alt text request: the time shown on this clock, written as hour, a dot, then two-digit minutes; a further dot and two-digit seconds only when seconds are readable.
2.40
